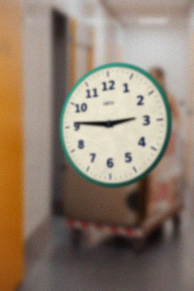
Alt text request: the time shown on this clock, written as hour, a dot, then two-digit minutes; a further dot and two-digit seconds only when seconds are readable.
2.46
